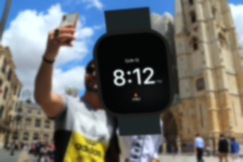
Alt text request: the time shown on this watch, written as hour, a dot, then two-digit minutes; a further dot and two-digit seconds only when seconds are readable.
8.12
